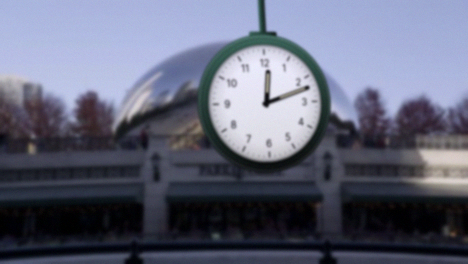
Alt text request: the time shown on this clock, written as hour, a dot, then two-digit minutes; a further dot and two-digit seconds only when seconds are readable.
12.12
